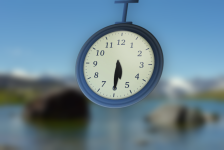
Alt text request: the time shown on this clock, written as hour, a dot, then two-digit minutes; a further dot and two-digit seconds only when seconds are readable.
5.30
